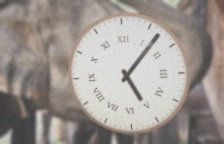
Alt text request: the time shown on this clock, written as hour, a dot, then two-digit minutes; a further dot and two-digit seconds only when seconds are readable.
5.07
